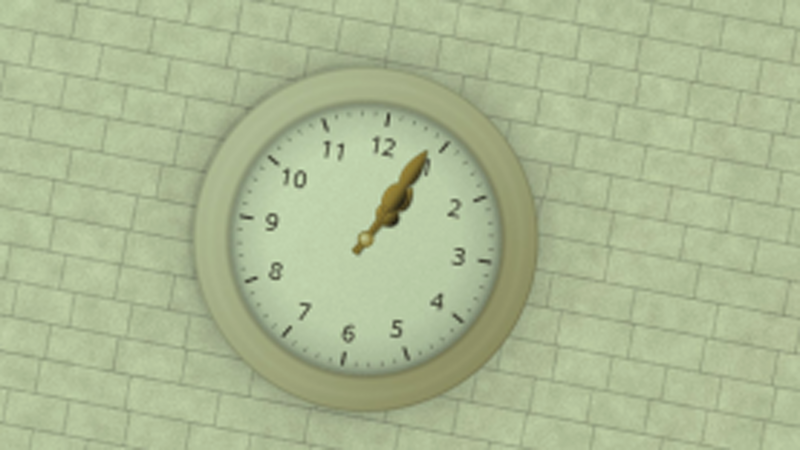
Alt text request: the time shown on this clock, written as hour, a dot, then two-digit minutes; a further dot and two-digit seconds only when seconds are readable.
1.04
